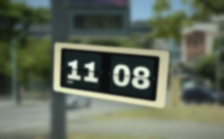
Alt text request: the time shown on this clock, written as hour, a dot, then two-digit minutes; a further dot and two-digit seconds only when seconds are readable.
11.08
